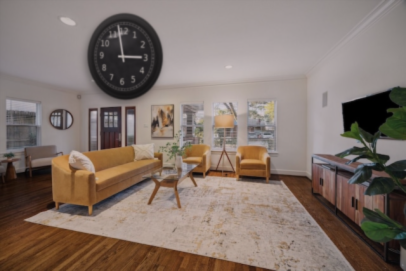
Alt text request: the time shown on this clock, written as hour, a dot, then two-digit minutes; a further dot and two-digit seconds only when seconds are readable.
2.58
